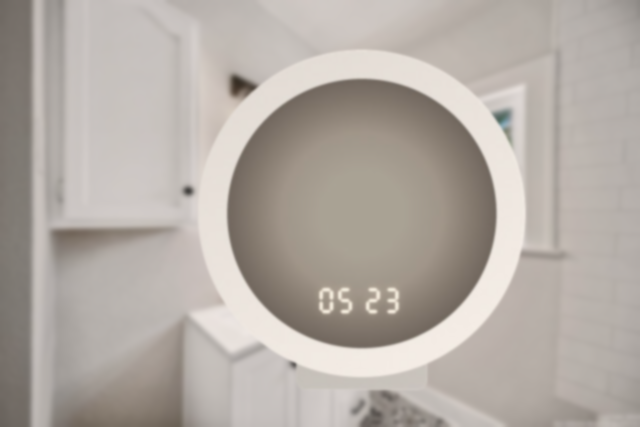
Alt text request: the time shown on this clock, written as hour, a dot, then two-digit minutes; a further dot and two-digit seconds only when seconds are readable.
5.23
